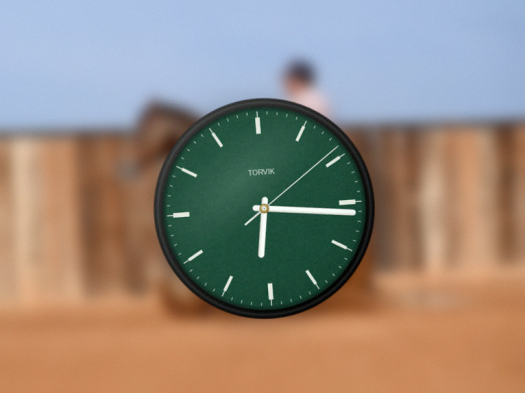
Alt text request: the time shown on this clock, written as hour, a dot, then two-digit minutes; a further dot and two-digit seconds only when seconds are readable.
6.16.09
